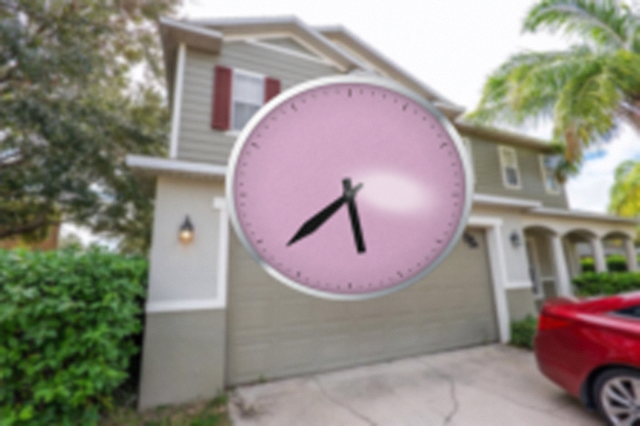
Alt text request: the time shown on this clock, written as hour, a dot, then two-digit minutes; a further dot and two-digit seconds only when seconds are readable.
5.38
